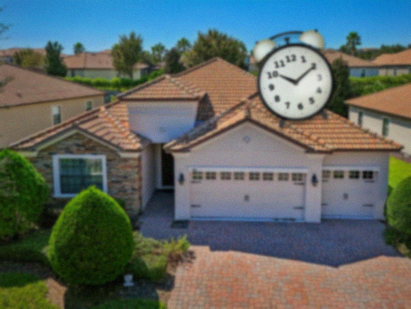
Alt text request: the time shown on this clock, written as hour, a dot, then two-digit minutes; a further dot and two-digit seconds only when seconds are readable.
10.10
